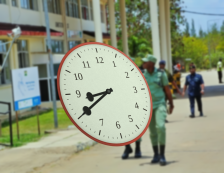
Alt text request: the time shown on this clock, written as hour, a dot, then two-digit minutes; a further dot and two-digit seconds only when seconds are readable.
8.40
